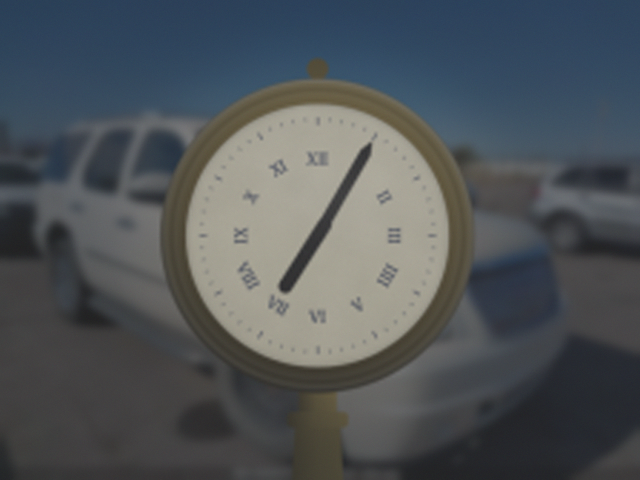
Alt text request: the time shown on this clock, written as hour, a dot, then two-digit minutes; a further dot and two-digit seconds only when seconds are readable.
7.05
